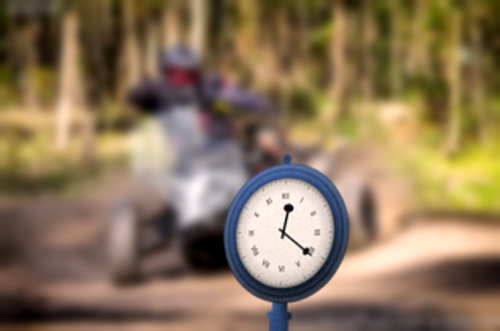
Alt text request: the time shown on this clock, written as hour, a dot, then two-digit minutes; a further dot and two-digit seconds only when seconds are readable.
12.21
